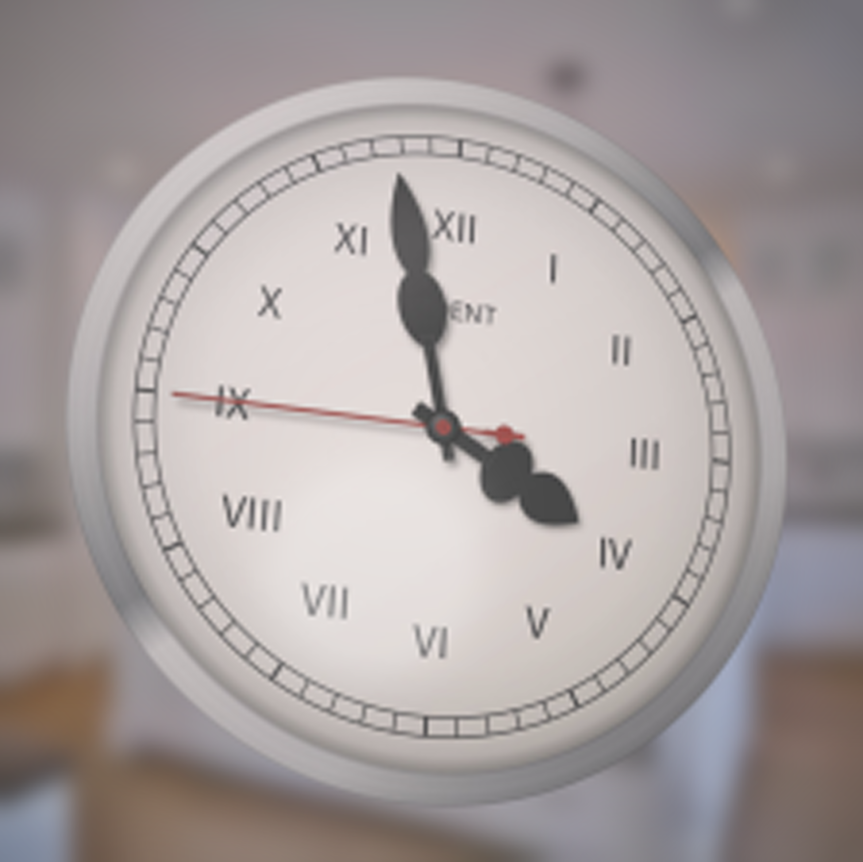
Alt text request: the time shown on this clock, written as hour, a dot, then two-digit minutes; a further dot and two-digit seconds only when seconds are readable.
3.57.45
